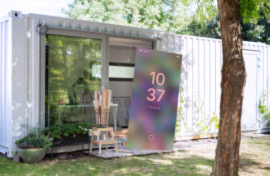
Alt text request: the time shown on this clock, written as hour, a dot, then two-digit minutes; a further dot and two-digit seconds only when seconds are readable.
10.37
